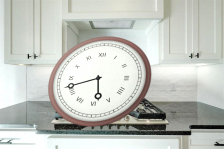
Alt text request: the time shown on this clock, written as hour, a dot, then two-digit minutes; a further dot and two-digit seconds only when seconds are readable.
5.42
